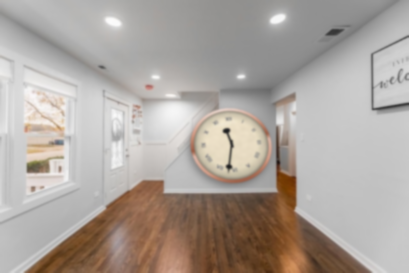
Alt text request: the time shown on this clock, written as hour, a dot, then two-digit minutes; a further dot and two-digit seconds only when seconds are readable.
11.32
